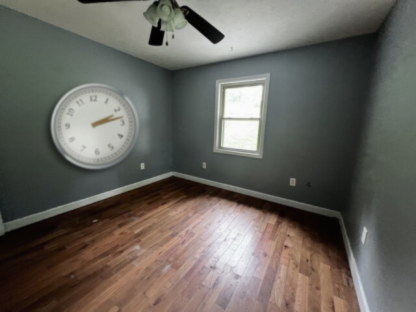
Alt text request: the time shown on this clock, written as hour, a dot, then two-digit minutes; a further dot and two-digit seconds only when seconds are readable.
2.13
